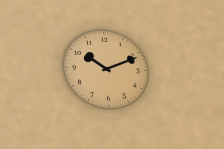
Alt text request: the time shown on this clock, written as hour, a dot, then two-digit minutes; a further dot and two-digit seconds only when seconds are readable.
10.11
